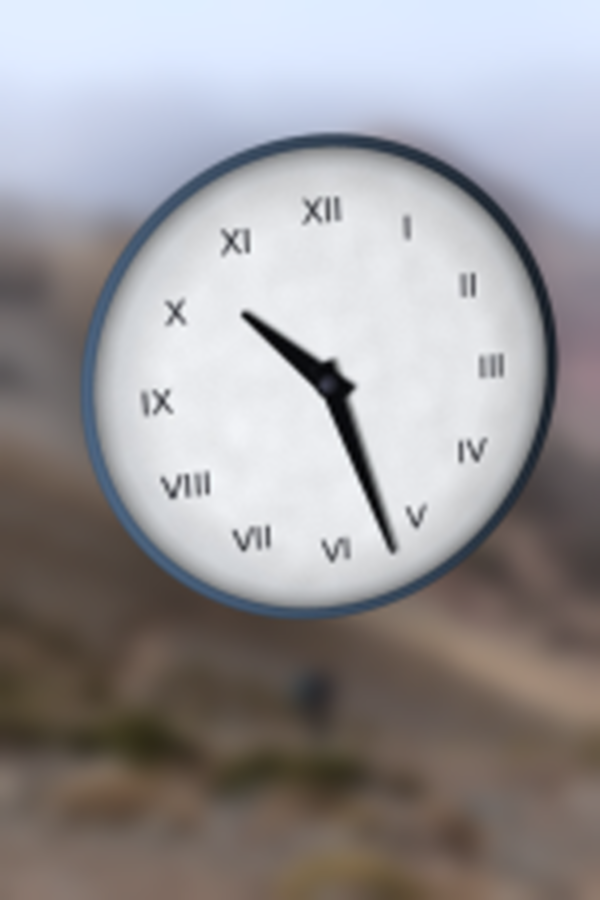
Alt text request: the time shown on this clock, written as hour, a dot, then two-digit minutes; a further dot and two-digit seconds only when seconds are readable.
10.27
